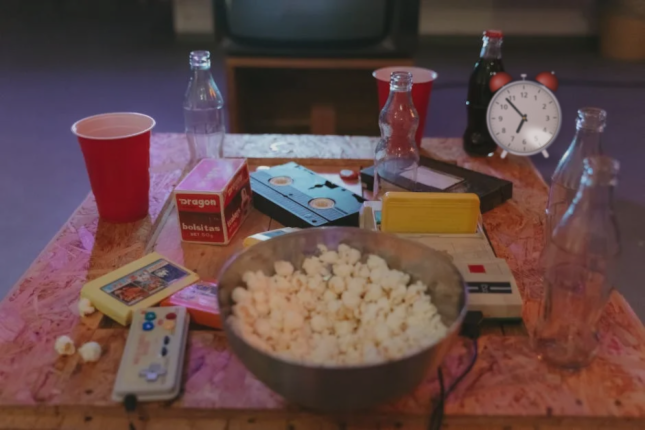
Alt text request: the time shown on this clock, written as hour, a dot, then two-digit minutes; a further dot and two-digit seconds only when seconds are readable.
6.53
